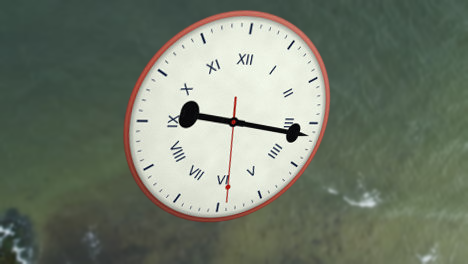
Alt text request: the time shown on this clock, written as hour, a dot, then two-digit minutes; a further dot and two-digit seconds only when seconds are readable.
9.16.29
